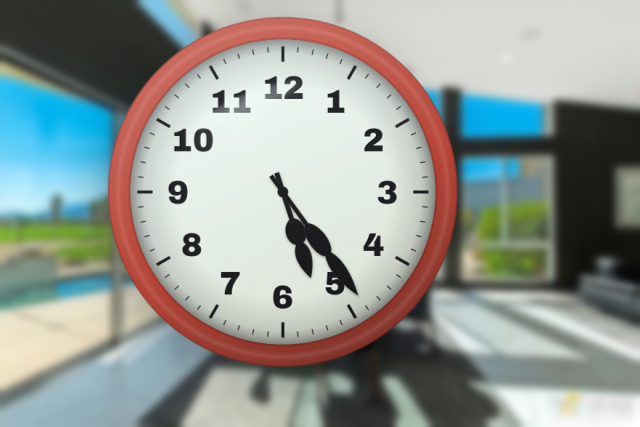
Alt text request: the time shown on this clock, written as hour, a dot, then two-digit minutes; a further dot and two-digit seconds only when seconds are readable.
5.24
